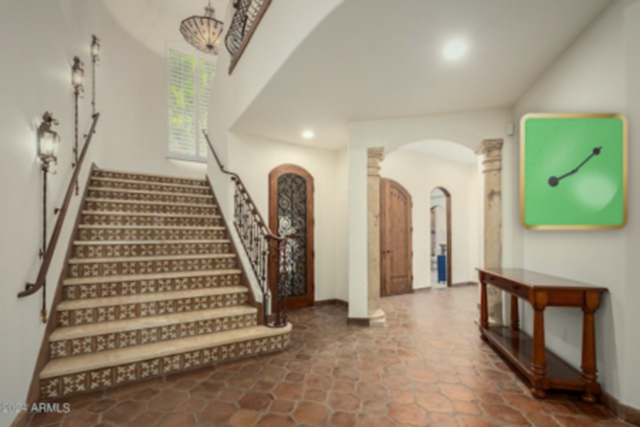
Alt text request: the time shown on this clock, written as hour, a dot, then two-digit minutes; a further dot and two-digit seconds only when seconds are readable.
8.08
